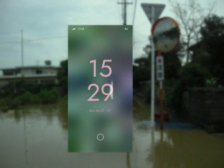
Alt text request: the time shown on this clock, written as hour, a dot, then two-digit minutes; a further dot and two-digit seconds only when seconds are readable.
15.29
